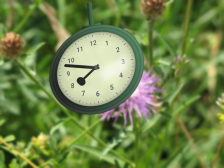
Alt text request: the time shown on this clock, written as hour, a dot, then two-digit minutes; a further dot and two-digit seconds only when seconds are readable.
7.48
